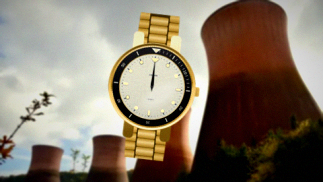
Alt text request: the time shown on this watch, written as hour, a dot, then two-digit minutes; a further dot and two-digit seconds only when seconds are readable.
12.00
